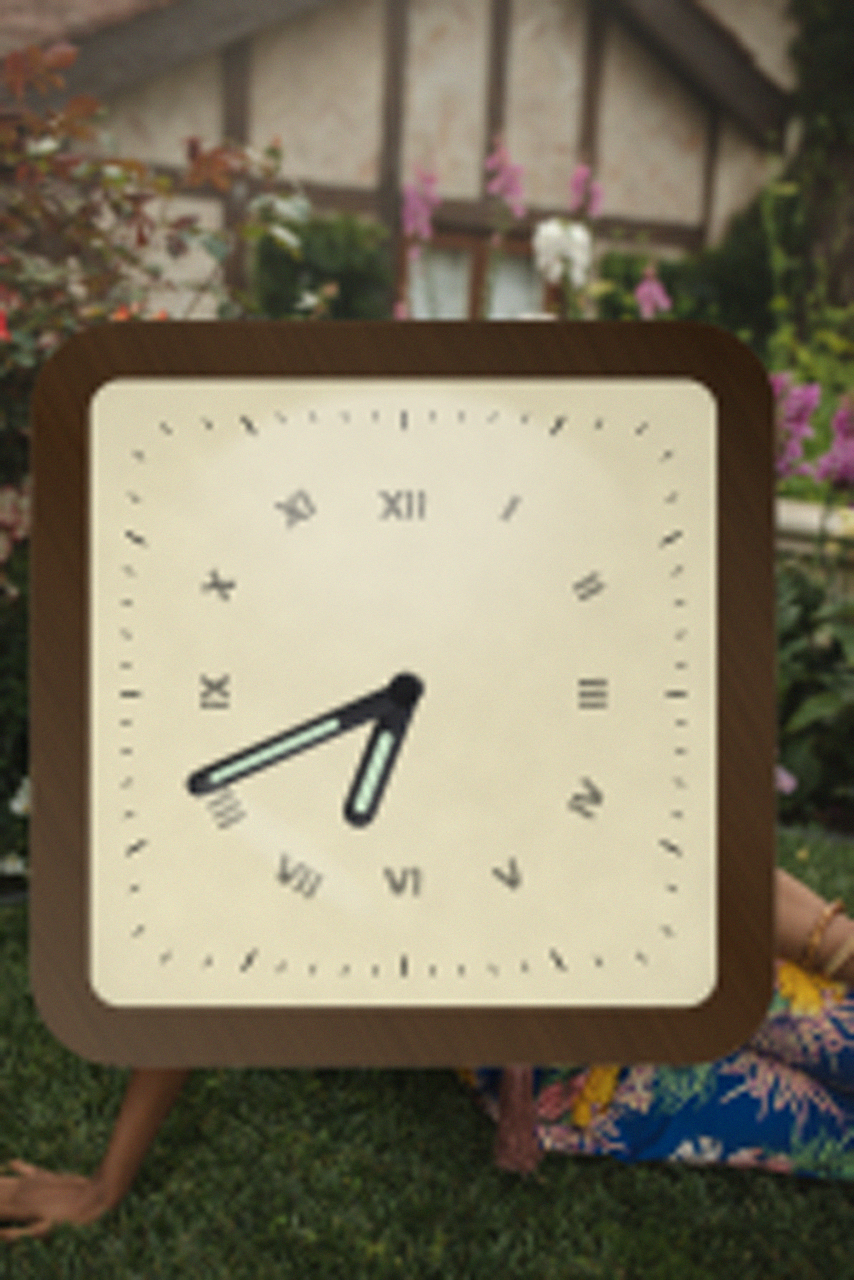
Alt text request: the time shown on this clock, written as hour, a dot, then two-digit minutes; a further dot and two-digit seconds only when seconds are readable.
6.41
